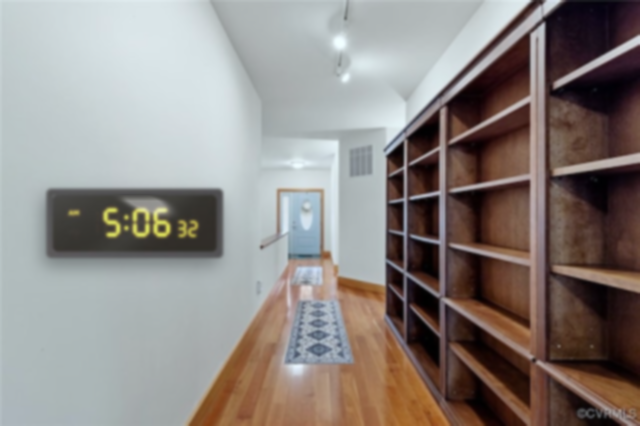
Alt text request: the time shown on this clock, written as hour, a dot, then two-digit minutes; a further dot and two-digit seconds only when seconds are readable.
5.06.32
